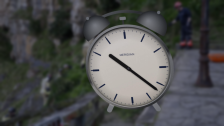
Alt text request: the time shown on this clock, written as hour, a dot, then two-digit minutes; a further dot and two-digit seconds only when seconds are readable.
10.22
